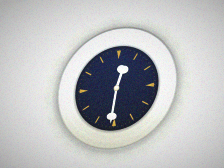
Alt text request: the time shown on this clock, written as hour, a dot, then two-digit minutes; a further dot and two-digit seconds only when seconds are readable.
12.31
